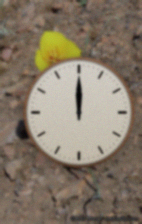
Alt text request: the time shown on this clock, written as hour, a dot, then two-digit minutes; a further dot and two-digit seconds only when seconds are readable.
12.00
